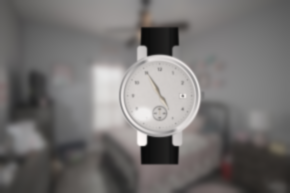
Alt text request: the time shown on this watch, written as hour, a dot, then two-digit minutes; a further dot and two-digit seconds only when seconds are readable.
4.55
